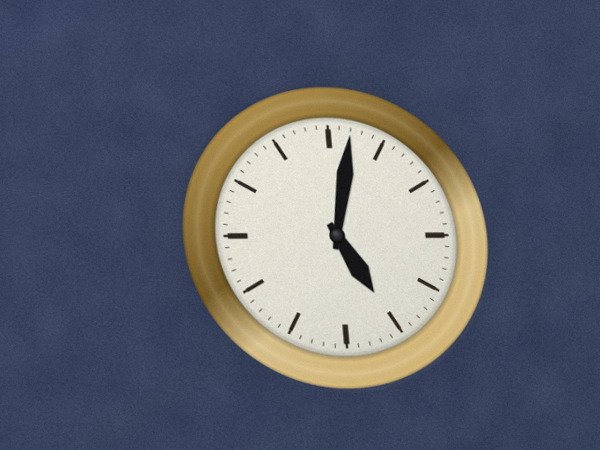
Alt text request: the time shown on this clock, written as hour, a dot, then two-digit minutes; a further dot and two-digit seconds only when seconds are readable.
5.02
